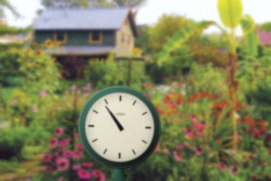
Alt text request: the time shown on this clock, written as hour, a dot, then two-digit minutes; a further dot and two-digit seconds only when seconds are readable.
10.54
